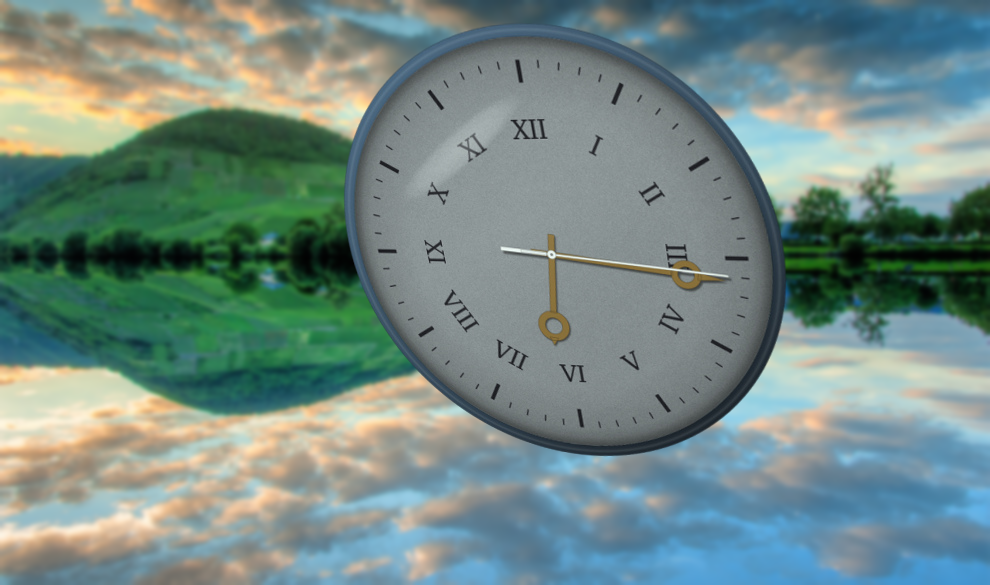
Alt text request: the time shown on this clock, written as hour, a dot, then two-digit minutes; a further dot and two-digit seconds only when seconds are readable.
6.16.16
